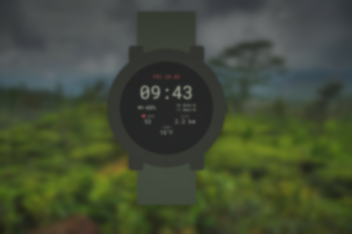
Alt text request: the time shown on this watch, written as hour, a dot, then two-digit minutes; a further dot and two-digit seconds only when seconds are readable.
9.43
